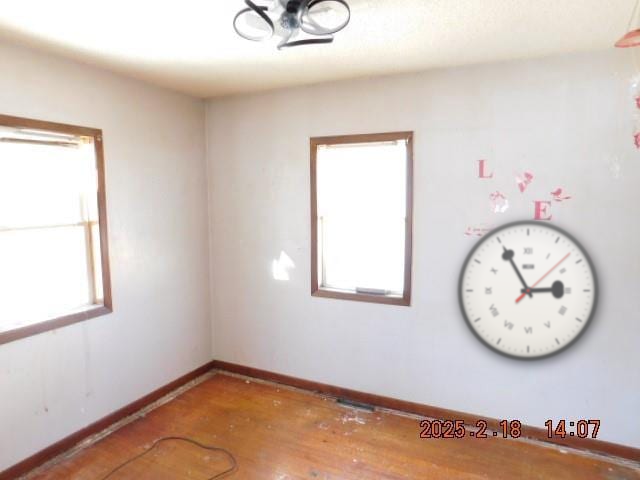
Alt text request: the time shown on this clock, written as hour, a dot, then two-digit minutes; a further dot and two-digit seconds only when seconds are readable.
2.55.08
